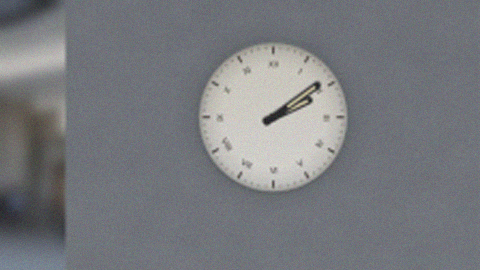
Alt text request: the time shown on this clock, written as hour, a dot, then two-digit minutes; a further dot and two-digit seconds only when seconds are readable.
2.09
